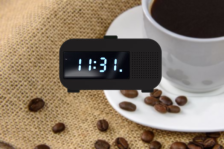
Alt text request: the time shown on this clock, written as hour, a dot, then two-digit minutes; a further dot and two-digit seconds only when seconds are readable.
11.31
